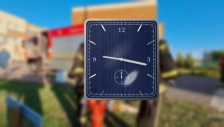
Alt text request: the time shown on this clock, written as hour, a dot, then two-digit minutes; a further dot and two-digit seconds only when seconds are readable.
9.17
